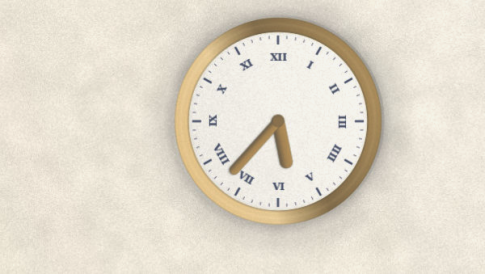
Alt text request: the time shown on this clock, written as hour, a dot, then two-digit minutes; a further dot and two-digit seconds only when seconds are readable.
5.37
